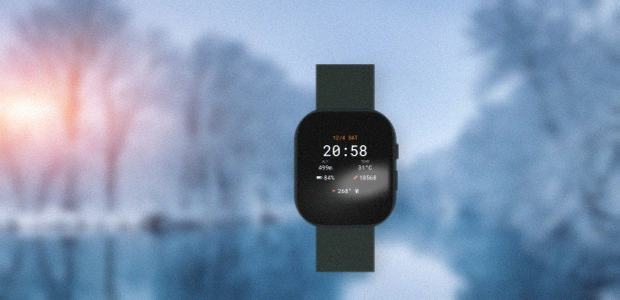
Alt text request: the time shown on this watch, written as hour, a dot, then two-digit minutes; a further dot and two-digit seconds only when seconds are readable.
20.58
